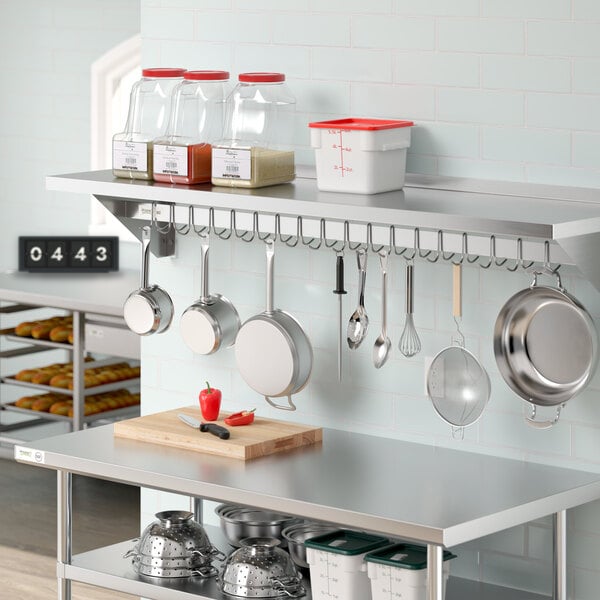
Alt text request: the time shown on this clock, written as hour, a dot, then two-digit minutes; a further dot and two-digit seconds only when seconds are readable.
4.43
